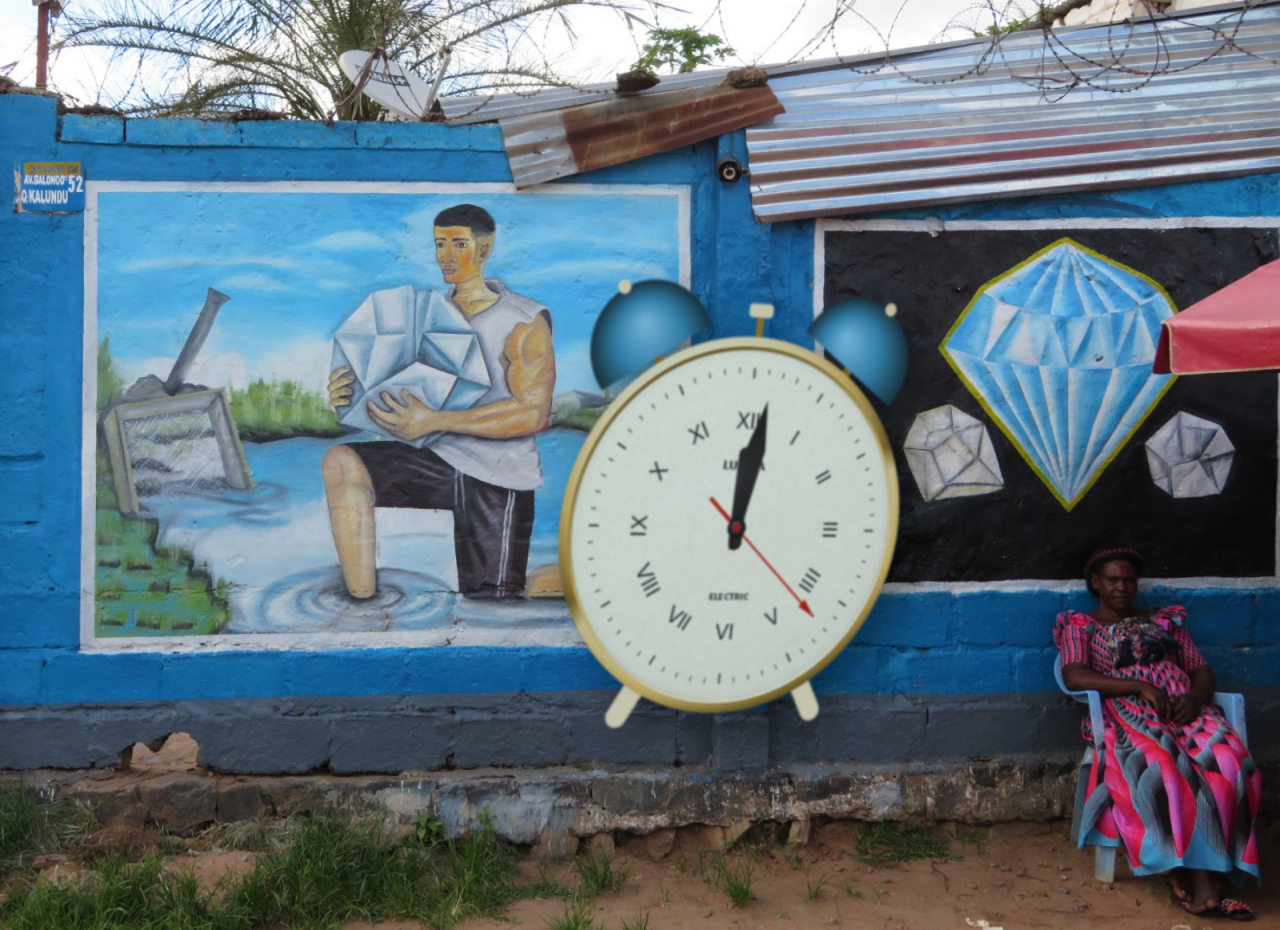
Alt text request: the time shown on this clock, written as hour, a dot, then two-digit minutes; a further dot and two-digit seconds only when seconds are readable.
12.01.22
